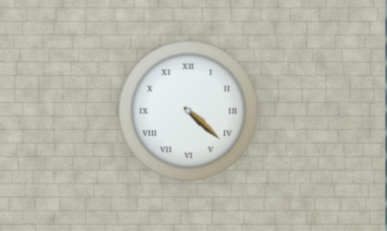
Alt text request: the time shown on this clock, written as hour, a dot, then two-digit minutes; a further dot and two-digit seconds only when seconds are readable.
4.22
